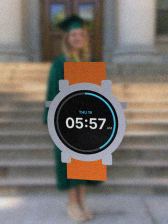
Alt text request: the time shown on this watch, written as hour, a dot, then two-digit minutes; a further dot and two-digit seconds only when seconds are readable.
5.57
